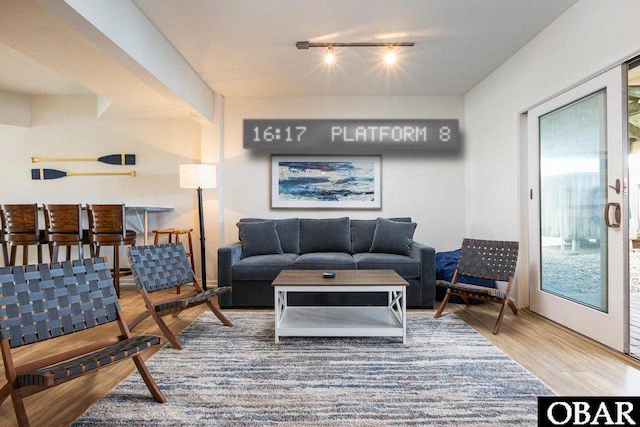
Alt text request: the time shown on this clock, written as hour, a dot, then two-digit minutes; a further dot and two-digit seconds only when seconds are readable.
16.17
